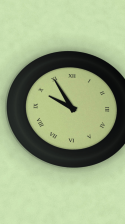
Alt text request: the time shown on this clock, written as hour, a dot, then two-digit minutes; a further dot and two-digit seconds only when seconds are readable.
9.55
